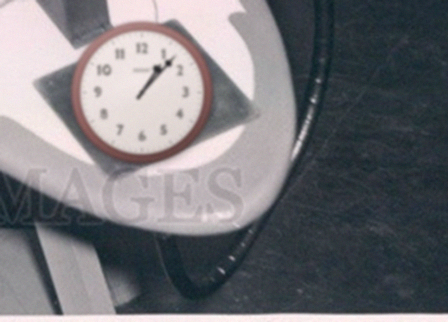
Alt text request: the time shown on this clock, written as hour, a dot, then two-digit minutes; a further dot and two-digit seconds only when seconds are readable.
1.07
